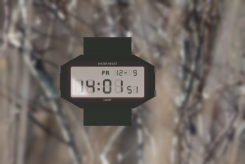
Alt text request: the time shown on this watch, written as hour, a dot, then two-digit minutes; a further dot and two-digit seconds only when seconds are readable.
14.01.51
